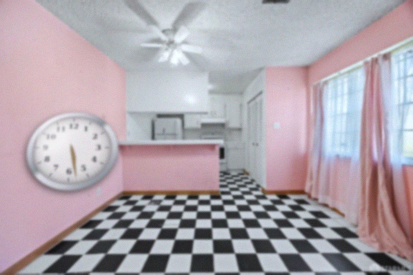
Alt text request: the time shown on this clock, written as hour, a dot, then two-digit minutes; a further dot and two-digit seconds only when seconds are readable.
5.28
